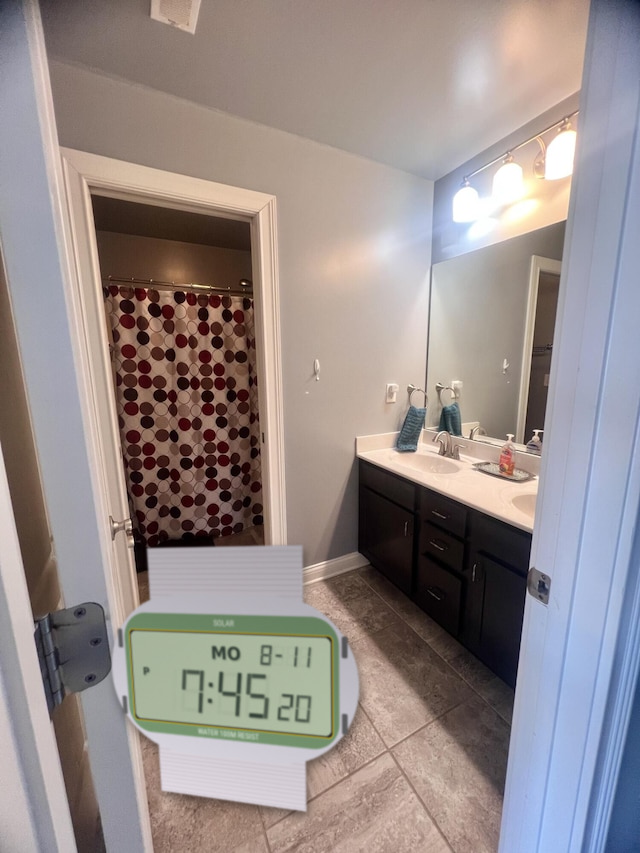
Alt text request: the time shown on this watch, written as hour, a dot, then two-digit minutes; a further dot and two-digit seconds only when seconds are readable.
7.45.20
